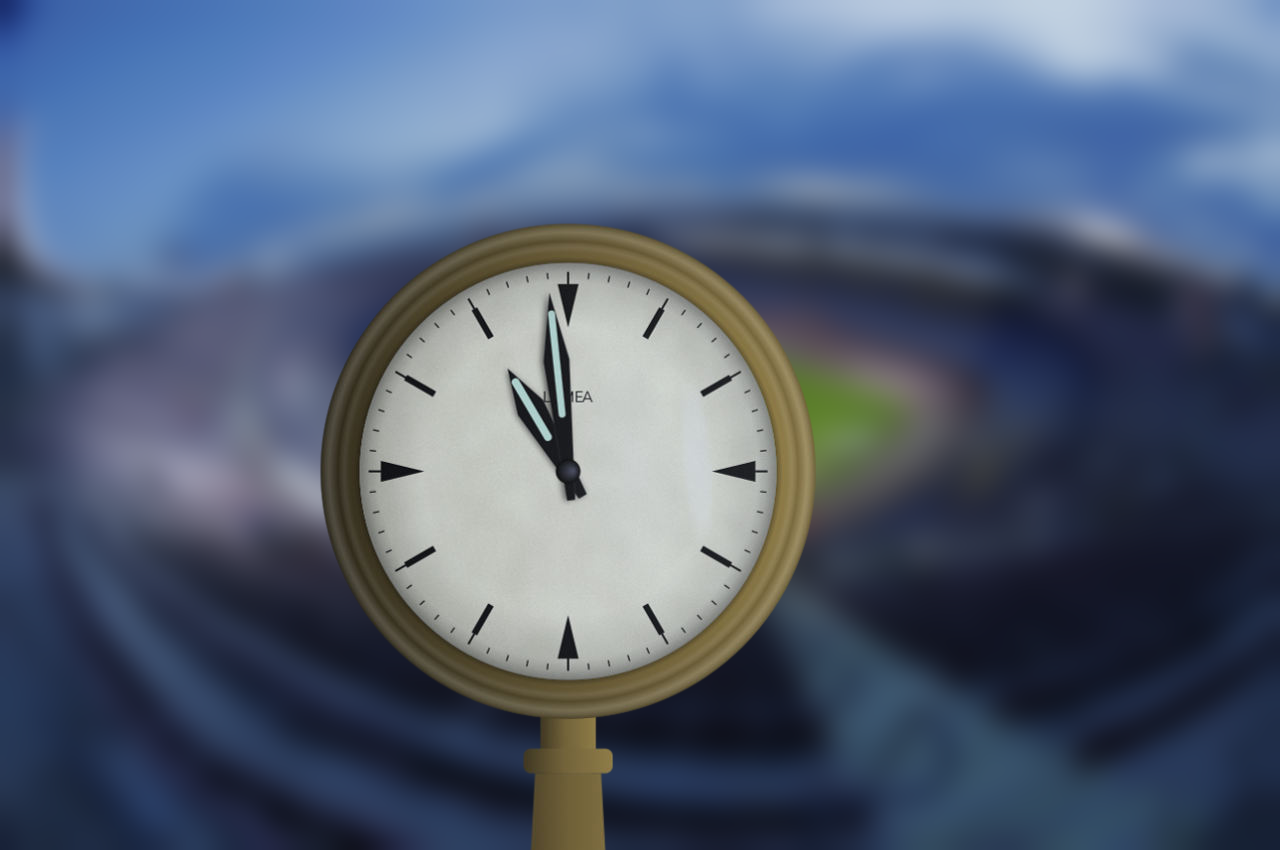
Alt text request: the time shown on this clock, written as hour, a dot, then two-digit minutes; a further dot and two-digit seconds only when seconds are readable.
10.59
